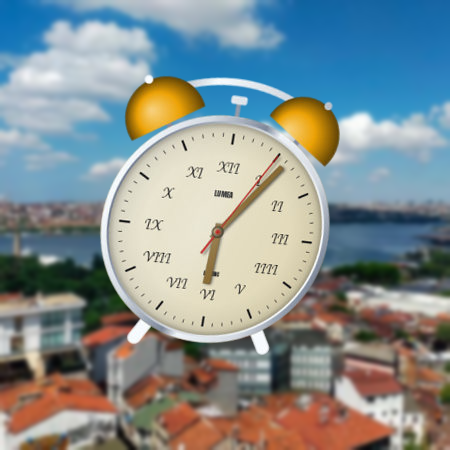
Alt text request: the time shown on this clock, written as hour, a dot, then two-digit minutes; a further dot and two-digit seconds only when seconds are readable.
6.06.05
